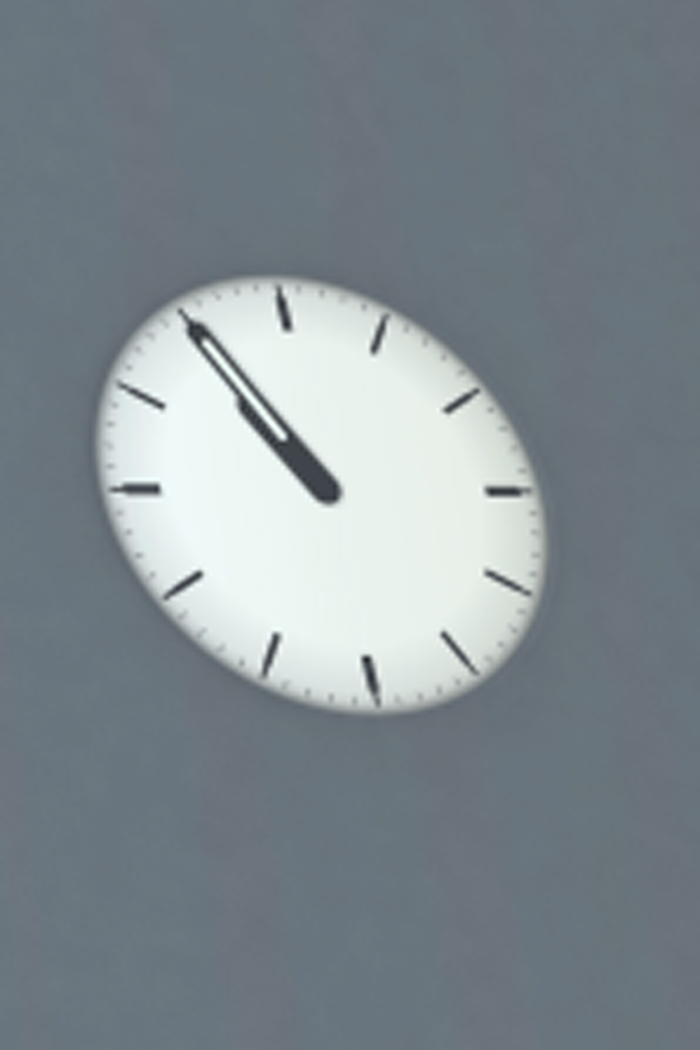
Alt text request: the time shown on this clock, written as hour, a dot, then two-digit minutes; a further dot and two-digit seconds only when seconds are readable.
10.55
